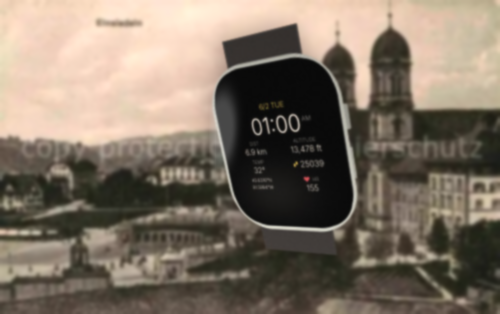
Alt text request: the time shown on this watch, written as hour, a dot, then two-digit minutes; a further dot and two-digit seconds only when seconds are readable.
1.00
